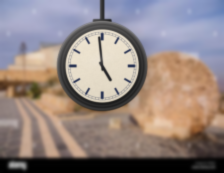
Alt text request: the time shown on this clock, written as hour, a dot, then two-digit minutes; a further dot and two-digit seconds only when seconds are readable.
4.59
